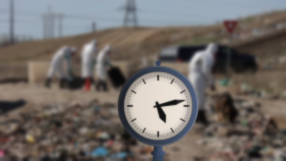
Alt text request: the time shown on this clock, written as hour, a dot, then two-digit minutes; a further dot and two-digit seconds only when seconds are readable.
5.13
